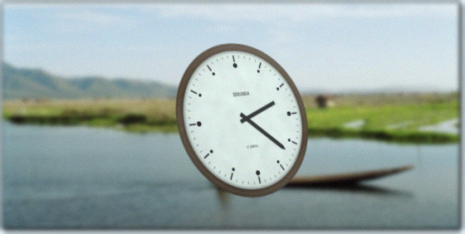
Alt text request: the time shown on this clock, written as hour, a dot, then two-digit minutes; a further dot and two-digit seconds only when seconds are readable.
2.22
